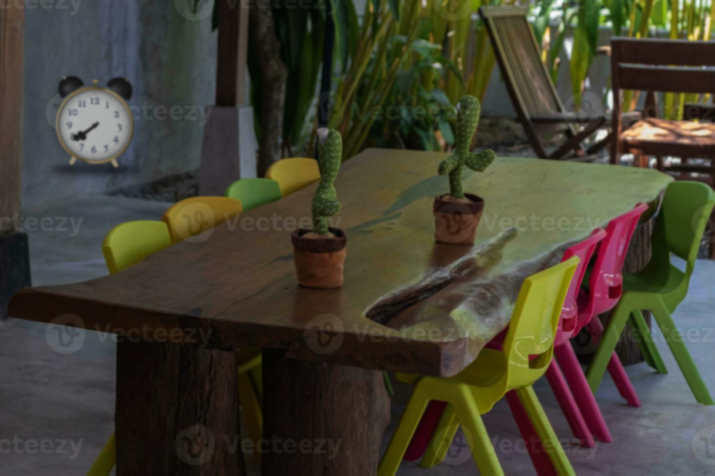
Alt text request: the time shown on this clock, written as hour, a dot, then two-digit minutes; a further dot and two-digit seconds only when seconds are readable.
7.39
